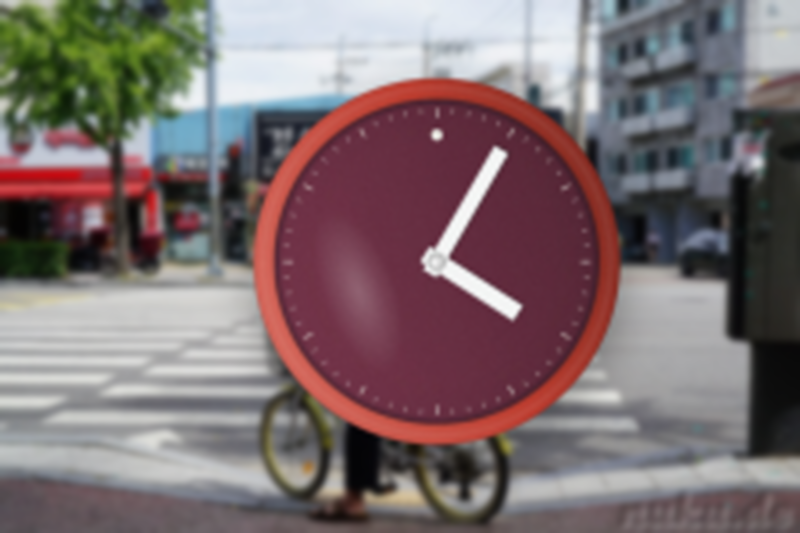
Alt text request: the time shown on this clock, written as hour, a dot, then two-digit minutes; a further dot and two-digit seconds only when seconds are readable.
4.05
